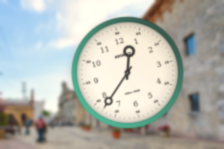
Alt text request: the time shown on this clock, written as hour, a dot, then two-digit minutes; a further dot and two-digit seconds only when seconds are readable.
12.38
